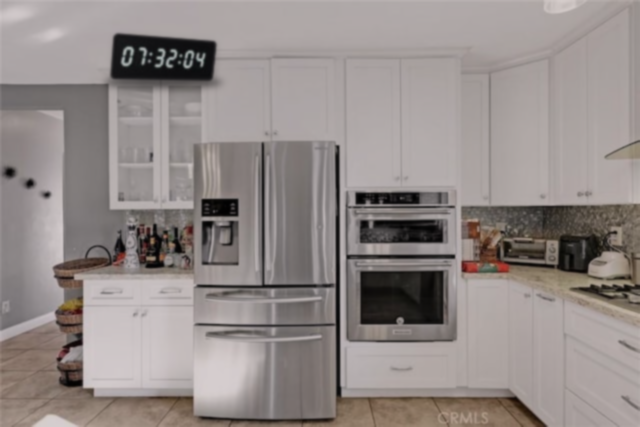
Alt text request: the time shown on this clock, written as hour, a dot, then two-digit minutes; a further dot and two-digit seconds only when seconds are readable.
7.32.04
